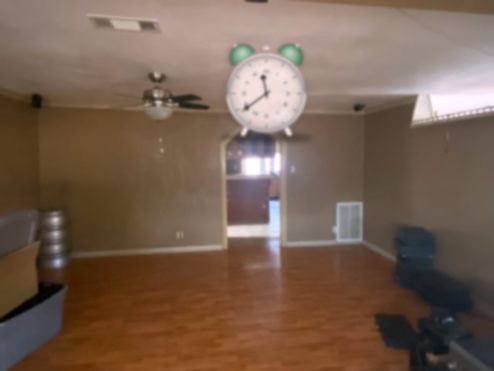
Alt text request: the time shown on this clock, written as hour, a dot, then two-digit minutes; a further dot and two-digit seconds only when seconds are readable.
11.39
